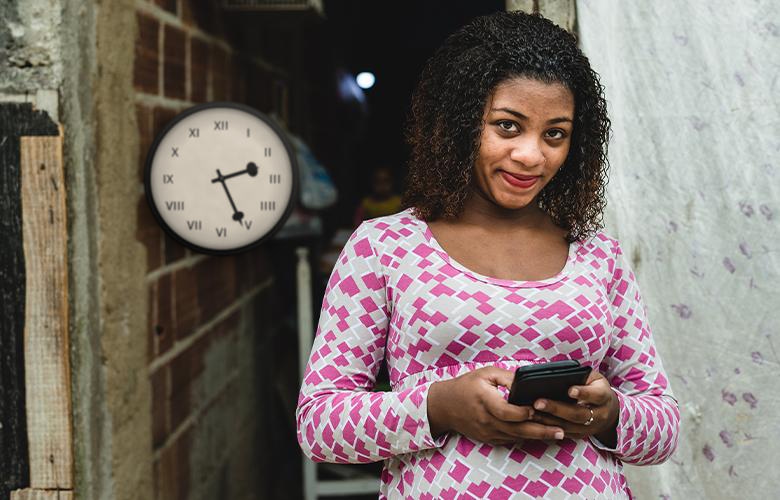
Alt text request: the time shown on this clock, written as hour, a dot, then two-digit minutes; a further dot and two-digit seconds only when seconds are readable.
2.26
